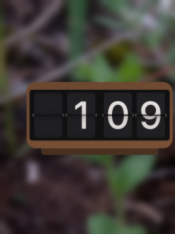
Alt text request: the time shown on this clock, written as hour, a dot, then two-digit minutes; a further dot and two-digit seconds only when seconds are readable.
1.09
